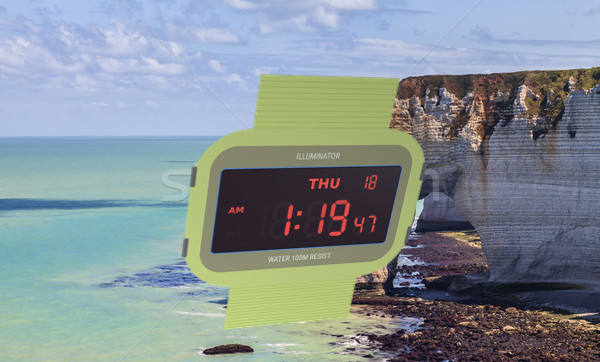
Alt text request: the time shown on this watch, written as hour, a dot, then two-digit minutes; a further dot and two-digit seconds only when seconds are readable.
1.19.47
